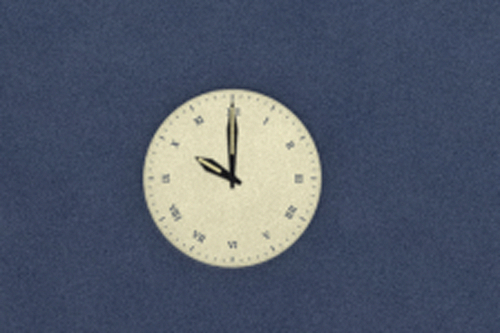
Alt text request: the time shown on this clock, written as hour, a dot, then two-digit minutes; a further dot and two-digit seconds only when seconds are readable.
10.00
